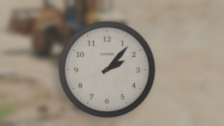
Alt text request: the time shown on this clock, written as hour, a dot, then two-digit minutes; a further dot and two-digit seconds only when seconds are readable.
2.07
